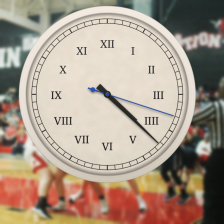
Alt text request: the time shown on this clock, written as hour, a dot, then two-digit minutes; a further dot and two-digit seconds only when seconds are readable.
4.22.18
